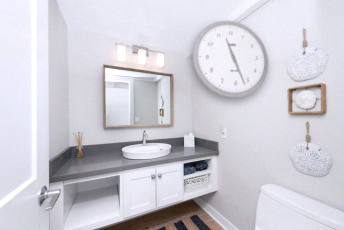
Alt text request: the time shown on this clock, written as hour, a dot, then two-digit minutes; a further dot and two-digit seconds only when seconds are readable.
11.27
